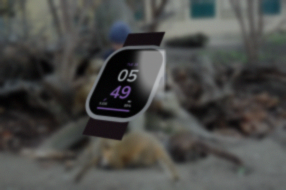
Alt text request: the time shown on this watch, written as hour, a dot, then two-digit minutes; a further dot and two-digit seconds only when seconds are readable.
5.49
